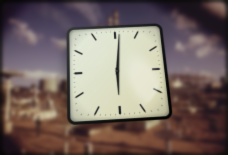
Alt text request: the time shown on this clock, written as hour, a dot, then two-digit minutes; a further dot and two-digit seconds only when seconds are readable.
6.01
